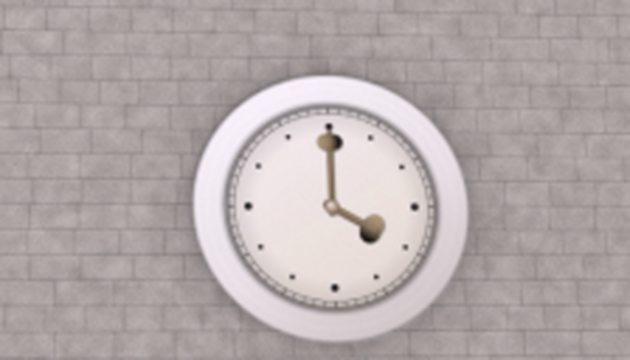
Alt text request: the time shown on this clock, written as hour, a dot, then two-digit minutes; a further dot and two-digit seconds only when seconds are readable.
4.00
